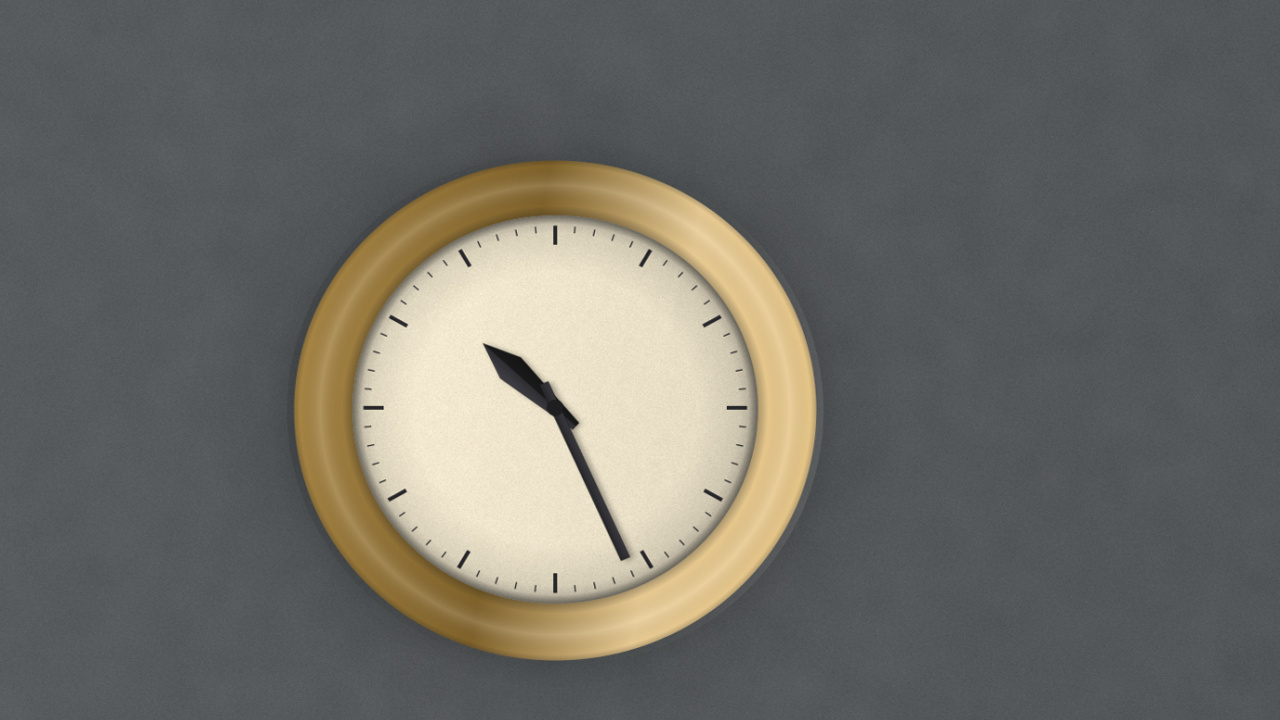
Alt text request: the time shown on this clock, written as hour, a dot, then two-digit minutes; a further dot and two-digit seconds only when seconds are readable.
10.26
